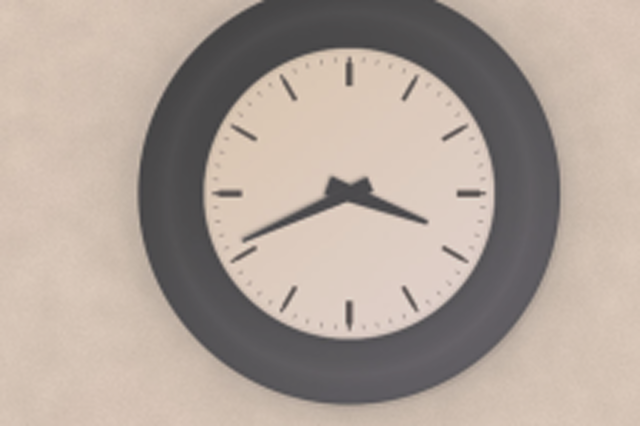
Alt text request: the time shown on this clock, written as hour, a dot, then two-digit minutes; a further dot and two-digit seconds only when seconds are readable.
3.41
